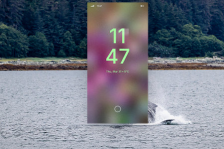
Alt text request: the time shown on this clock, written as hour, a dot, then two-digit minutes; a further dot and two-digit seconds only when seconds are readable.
11.47
